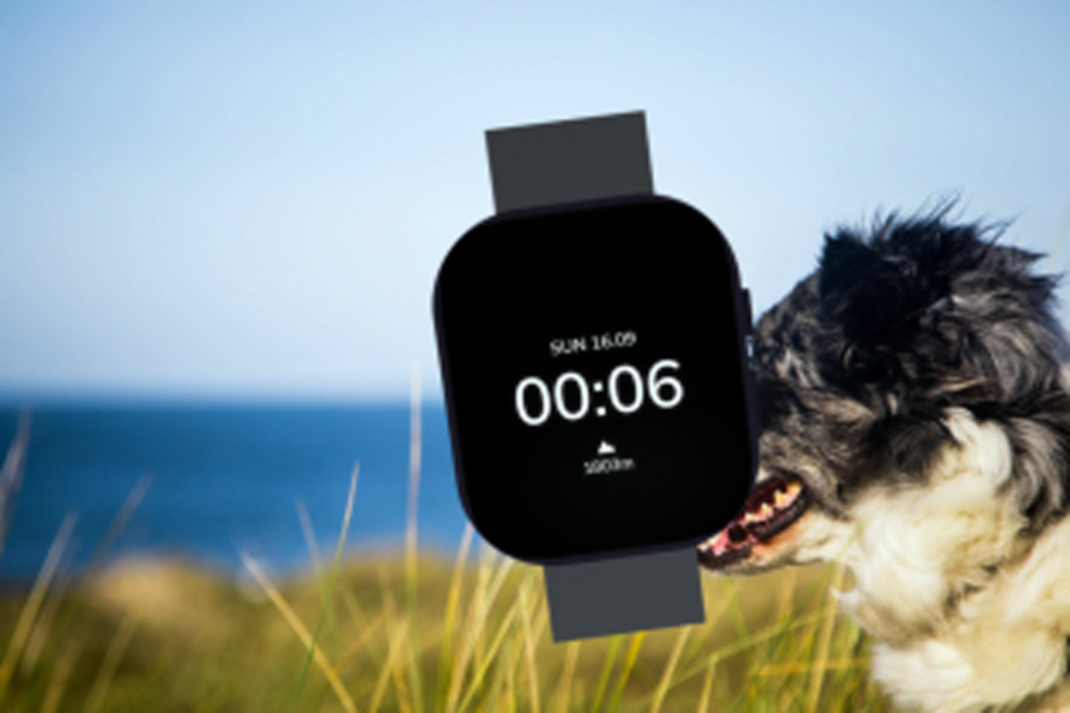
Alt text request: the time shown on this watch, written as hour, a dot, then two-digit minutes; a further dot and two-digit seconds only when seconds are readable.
0.06
